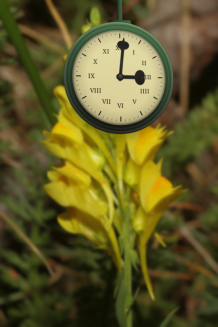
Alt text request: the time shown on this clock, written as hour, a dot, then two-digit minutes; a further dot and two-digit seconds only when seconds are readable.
3.01
